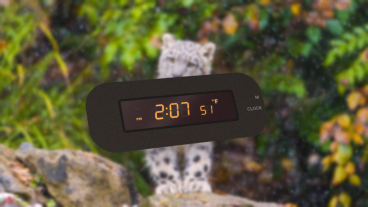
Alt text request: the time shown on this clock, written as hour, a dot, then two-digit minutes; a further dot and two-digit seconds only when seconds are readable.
2.07
